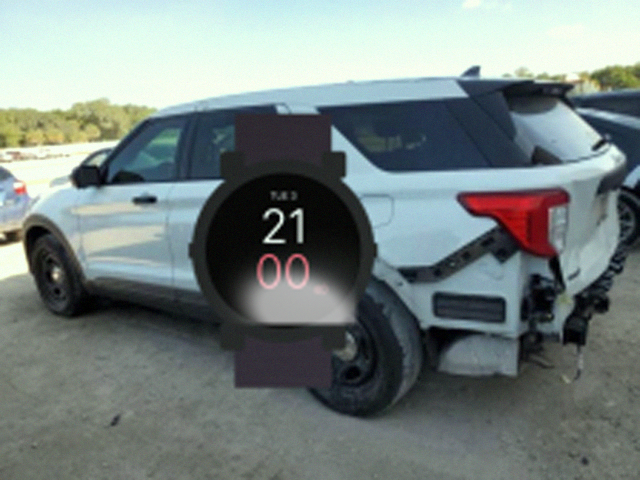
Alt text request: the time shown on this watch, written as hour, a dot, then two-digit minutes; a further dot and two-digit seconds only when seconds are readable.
21.00
